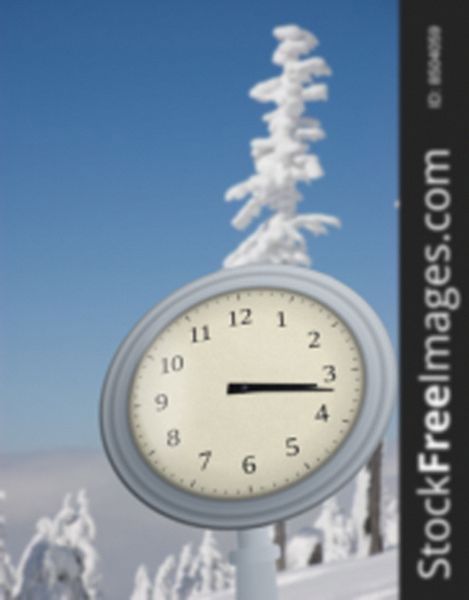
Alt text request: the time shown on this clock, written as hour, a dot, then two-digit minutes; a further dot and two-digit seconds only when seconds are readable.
3.17
